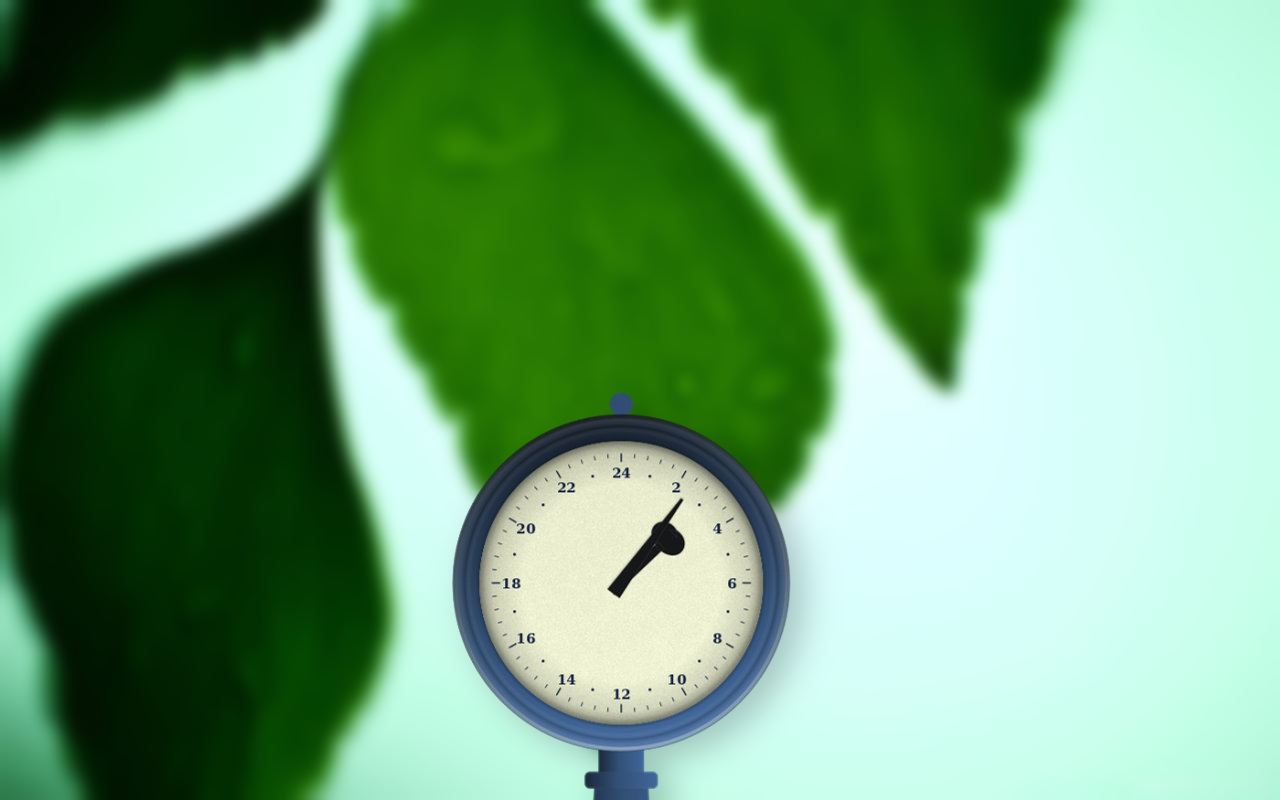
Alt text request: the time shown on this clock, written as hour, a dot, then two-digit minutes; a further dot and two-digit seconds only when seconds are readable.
3.06
